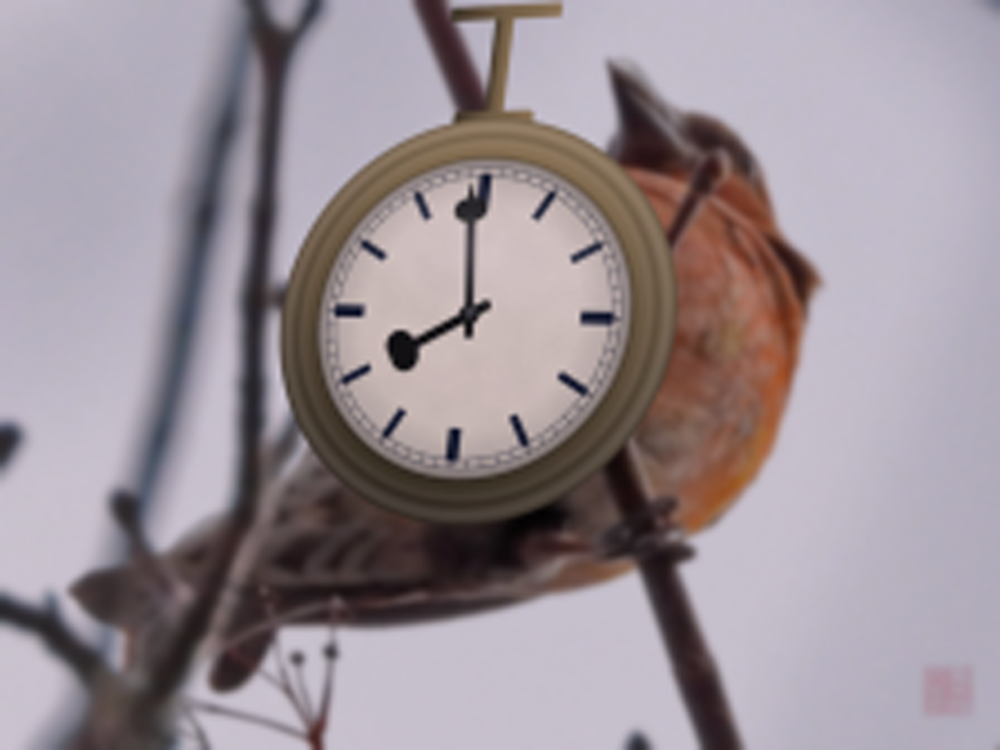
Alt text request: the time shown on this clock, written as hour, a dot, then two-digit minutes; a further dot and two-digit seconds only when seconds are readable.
7.59
